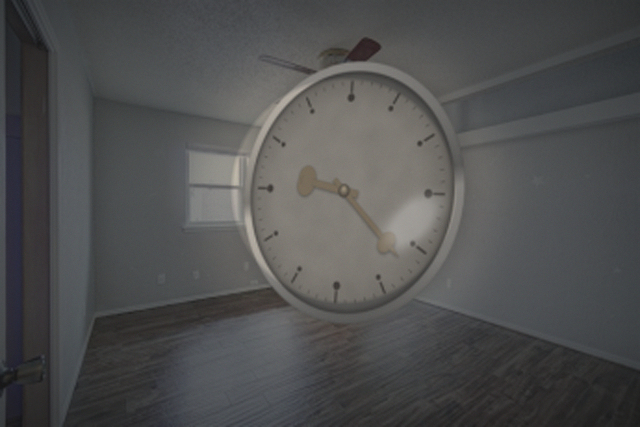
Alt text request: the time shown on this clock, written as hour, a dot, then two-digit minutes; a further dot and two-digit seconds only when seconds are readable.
9.22
